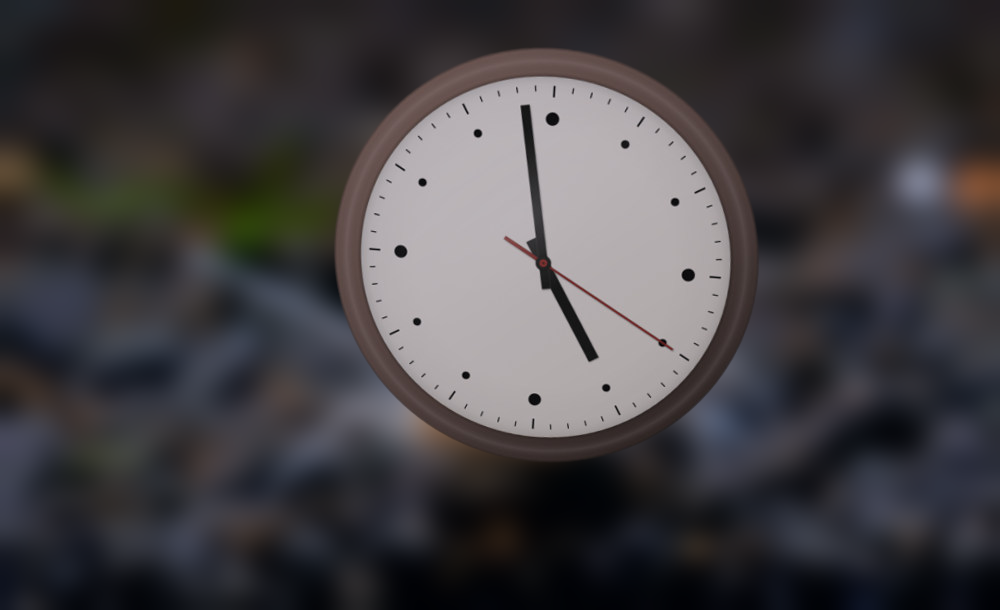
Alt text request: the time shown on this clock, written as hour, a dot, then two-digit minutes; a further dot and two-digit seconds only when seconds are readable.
4.58.20
